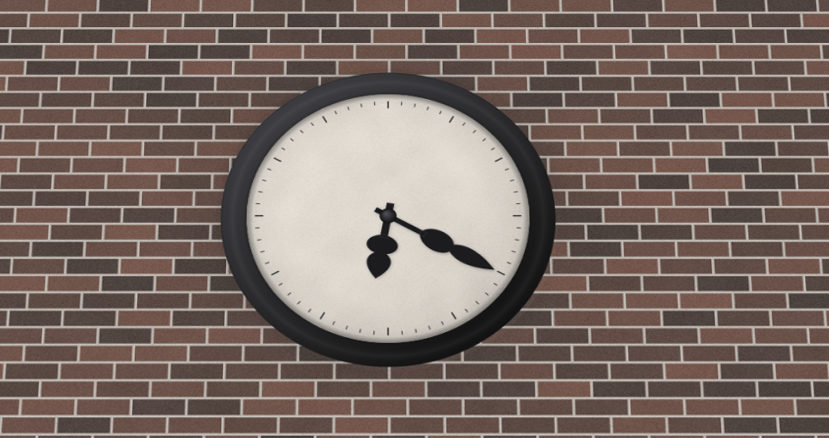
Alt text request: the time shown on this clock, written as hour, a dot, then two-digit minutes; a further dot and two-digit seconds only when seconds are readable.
6.20
